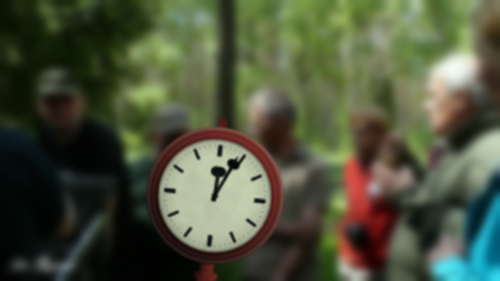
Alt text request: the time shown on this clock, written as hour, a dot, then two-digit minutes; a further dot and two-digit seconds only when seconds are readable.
12.04
